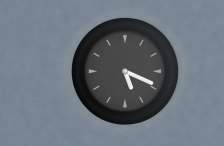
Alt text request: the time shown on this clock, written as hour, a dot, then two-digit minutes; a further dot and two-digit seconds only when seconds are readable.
5.19
